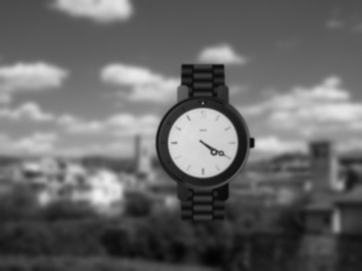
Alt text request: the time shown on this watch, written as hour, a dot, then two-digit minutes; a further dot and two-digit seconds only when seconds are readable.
4.20
